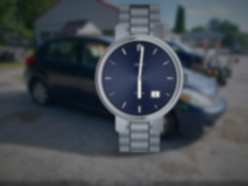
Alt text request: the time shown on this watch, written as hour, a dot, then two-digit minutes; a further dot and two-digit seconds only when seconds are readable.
6.01
